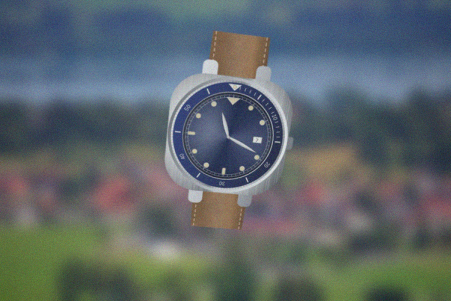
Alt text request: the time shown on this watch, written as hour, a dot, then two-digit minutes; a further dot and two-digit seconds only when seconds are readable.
11.19
